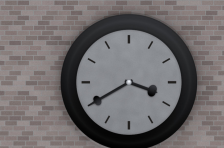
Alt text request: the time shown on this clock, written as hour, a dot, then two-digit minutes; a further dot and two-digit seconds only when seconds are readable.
3.40
